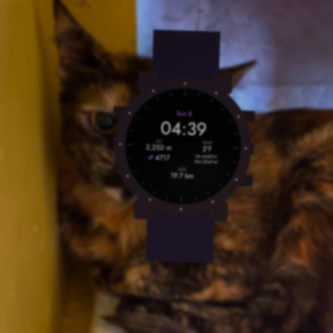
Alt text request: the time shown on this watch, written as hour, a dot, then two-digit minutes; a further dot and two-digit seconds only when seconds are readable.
4.39
